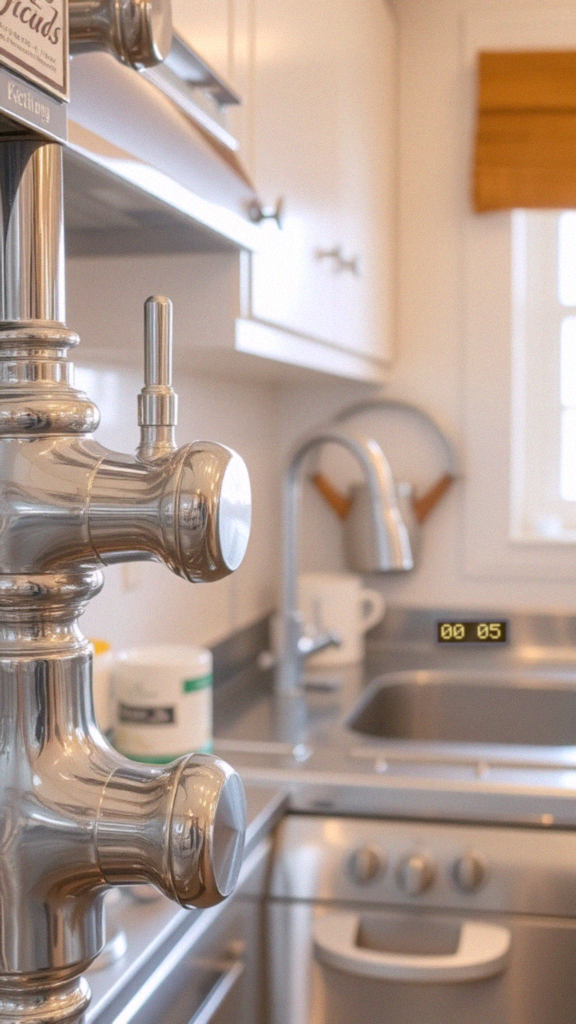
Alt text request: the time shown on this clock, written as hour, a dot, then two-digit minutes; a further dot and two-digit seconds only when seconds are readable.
0.05
